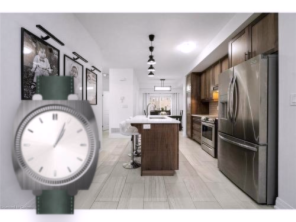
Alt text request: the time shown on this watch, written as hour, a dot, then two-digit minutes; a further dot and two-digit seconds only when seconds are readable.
1.04
